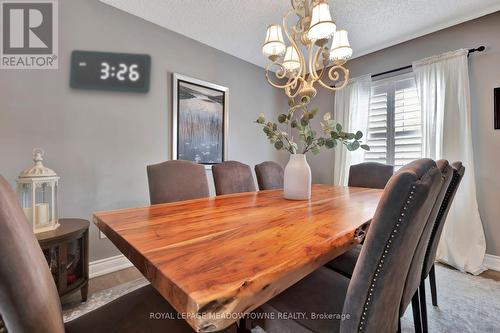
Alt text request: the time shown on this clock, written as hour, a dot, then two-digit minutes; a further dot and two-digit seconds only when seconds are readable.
3.26
